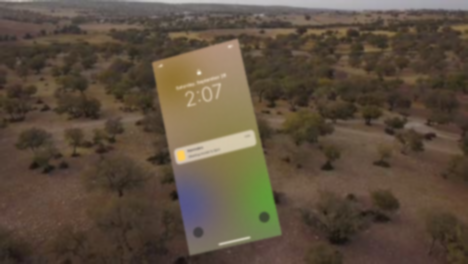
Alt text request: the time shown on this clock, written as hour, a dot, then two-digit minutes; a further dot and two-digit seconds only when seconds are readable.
2.07
